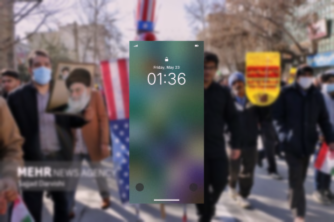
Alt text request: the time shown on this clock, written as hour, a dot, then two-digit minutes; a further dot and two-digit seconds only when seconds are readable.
1.36
